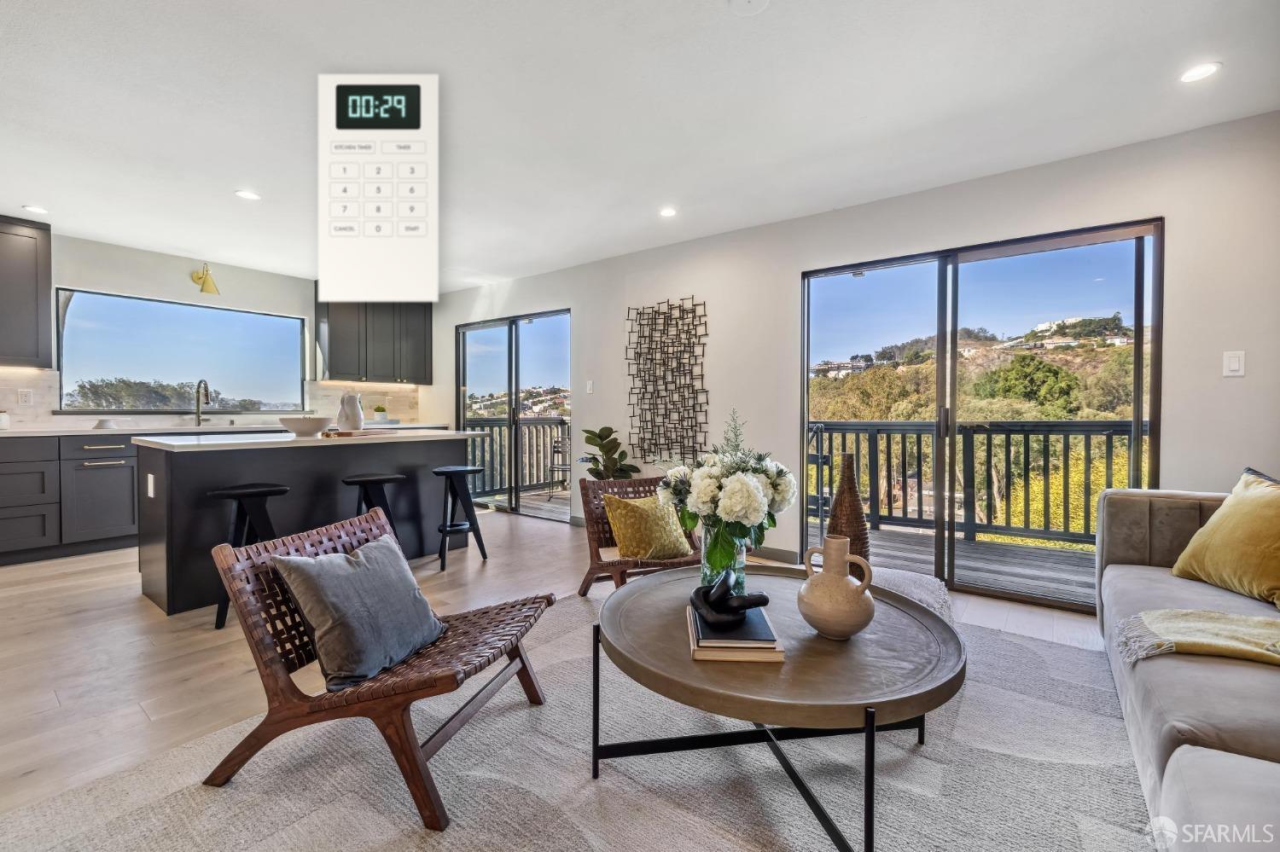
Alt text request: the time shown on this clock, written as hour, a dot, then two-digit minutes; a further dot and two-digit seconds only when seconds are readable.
0.29
